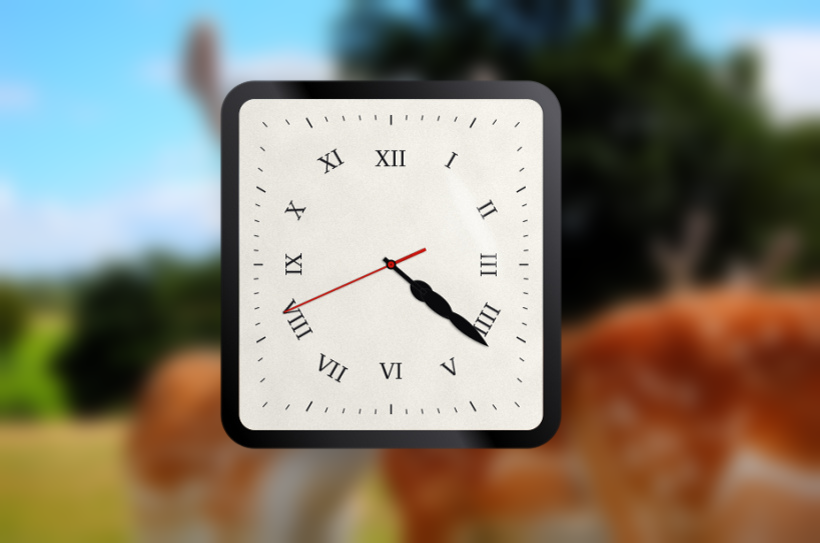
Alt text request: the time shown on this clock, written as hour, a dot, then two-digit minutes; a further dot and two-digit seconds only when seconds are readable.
4.21.41
